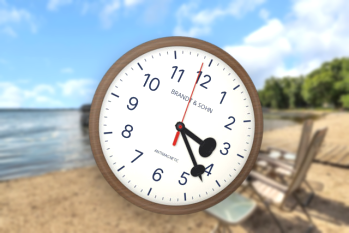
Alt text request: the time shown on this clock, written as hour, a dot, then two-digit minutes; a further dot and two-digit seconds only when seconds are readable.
3.21.59
